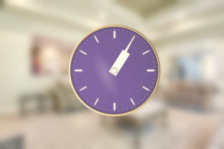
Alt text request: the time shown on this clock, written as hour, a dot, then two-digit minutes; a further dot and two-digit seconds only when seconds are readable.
1.05
